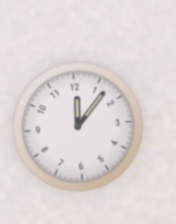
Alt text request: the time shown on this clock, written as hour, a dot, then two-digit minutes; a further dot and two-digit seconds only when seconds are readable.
12.07
